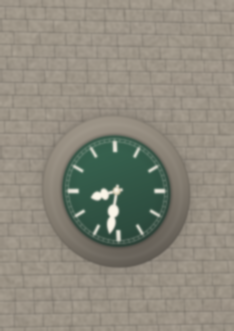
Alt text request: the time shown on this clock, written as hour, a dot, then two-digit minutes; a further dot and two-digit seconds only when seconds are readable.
8.32
